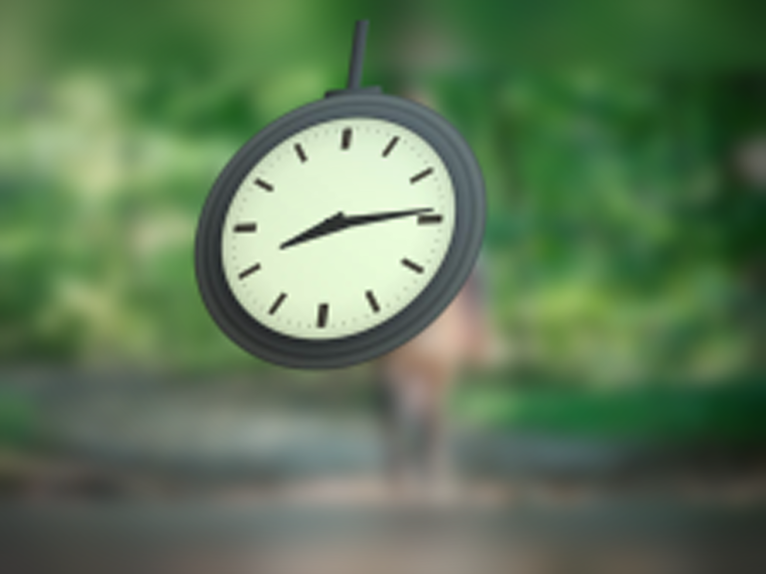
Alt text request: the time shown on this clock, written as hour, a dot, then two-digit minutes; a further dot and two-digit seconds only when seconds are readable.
8.14
